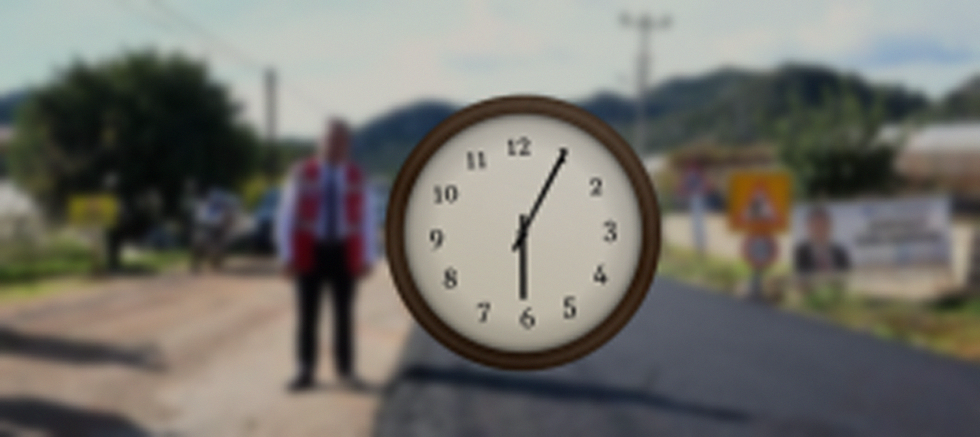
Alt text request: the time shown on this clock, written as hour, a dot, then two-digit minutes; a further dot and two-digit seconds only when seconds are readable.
6.05
